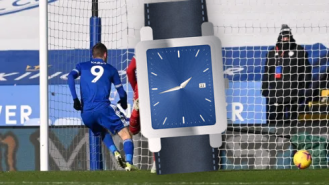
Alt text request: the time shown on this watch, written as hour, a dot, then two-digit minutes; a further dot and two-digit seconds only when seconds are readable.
1.43
